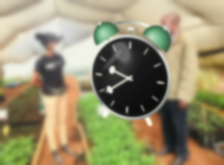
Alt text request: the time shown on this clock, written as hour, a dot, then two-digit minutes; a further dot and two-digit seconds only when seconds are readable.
9.39
